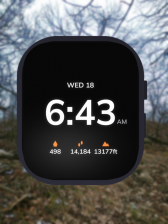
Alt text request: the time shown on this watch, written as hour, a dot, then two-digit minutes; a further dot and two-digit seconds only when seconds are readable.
6.43
